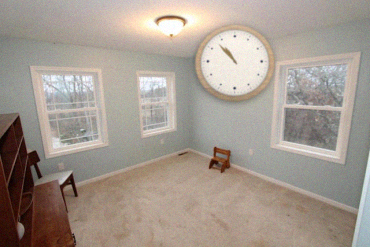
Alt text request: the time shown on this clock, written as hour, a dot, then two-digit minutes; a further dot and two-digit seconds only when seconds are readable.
10.53
